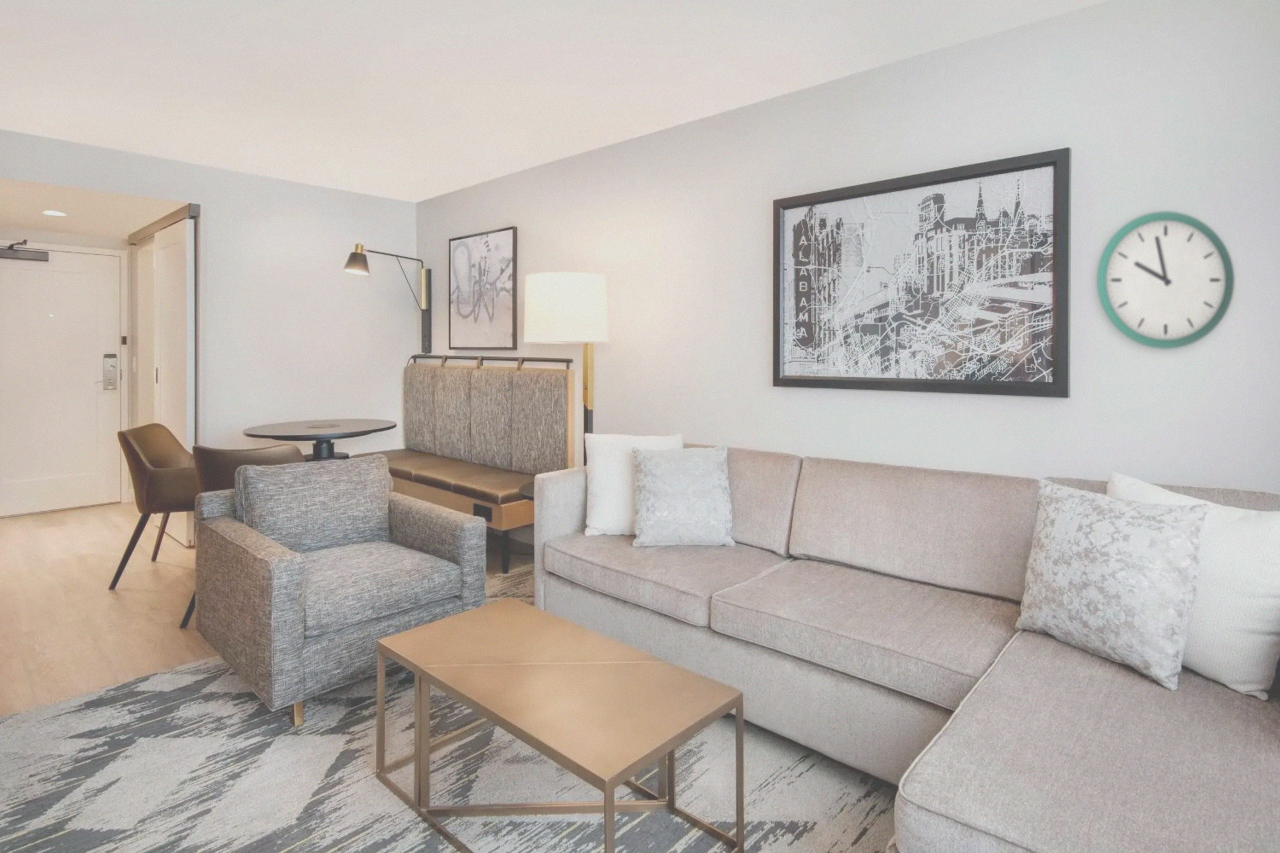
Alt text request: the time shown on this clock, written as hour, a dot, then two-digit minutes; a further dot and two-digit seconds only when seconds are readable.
9.58
